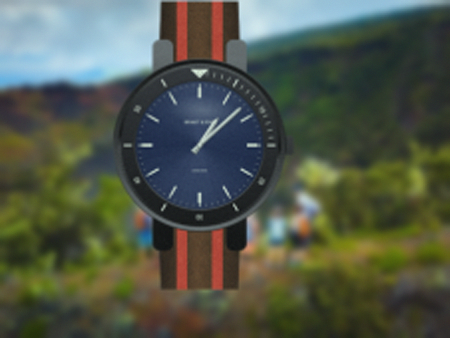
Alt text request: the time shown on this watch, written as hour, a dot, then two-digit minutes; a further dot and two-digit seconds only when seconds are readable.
1.08
